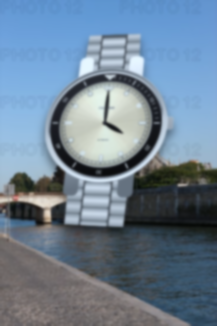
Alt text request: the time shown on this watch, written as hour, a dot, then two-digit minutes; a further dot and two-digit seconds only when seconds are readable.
4.00
